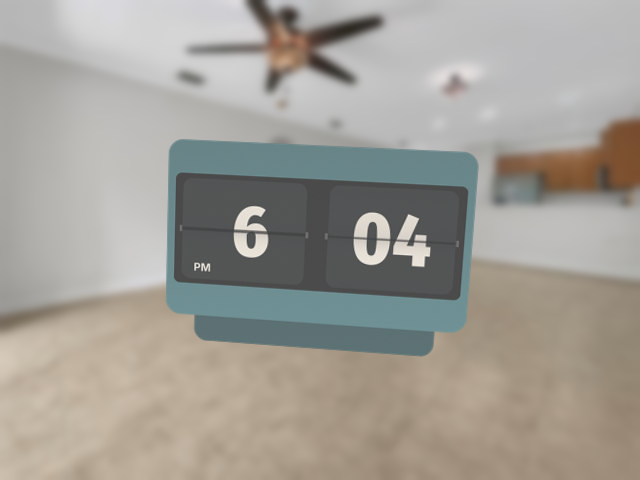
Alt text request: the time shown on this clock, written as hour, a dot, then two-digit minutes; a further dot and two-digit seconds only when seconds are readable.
6.04
